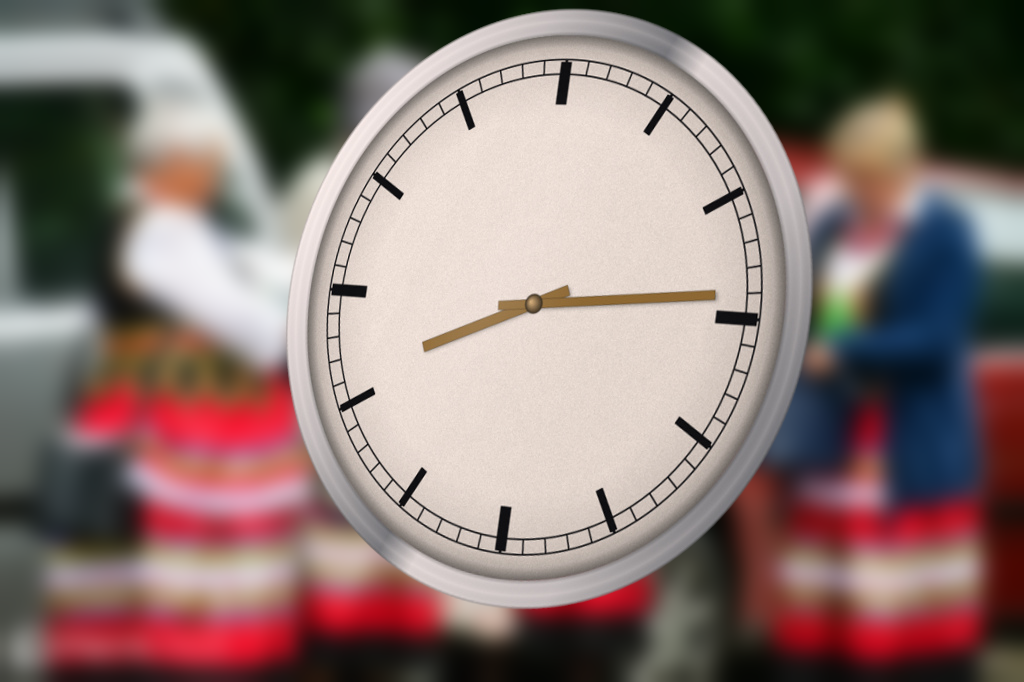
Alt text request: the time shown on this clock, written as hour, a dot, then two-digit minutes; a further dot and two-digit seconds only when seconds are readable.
8.14
